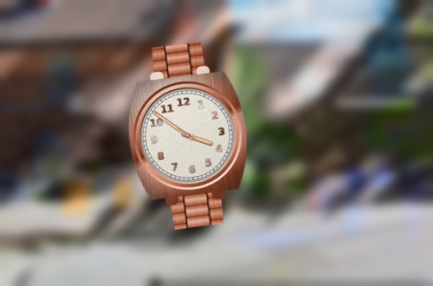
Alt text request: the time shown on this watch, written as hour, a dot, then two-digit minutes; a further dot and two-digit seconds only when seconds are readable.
3.52
